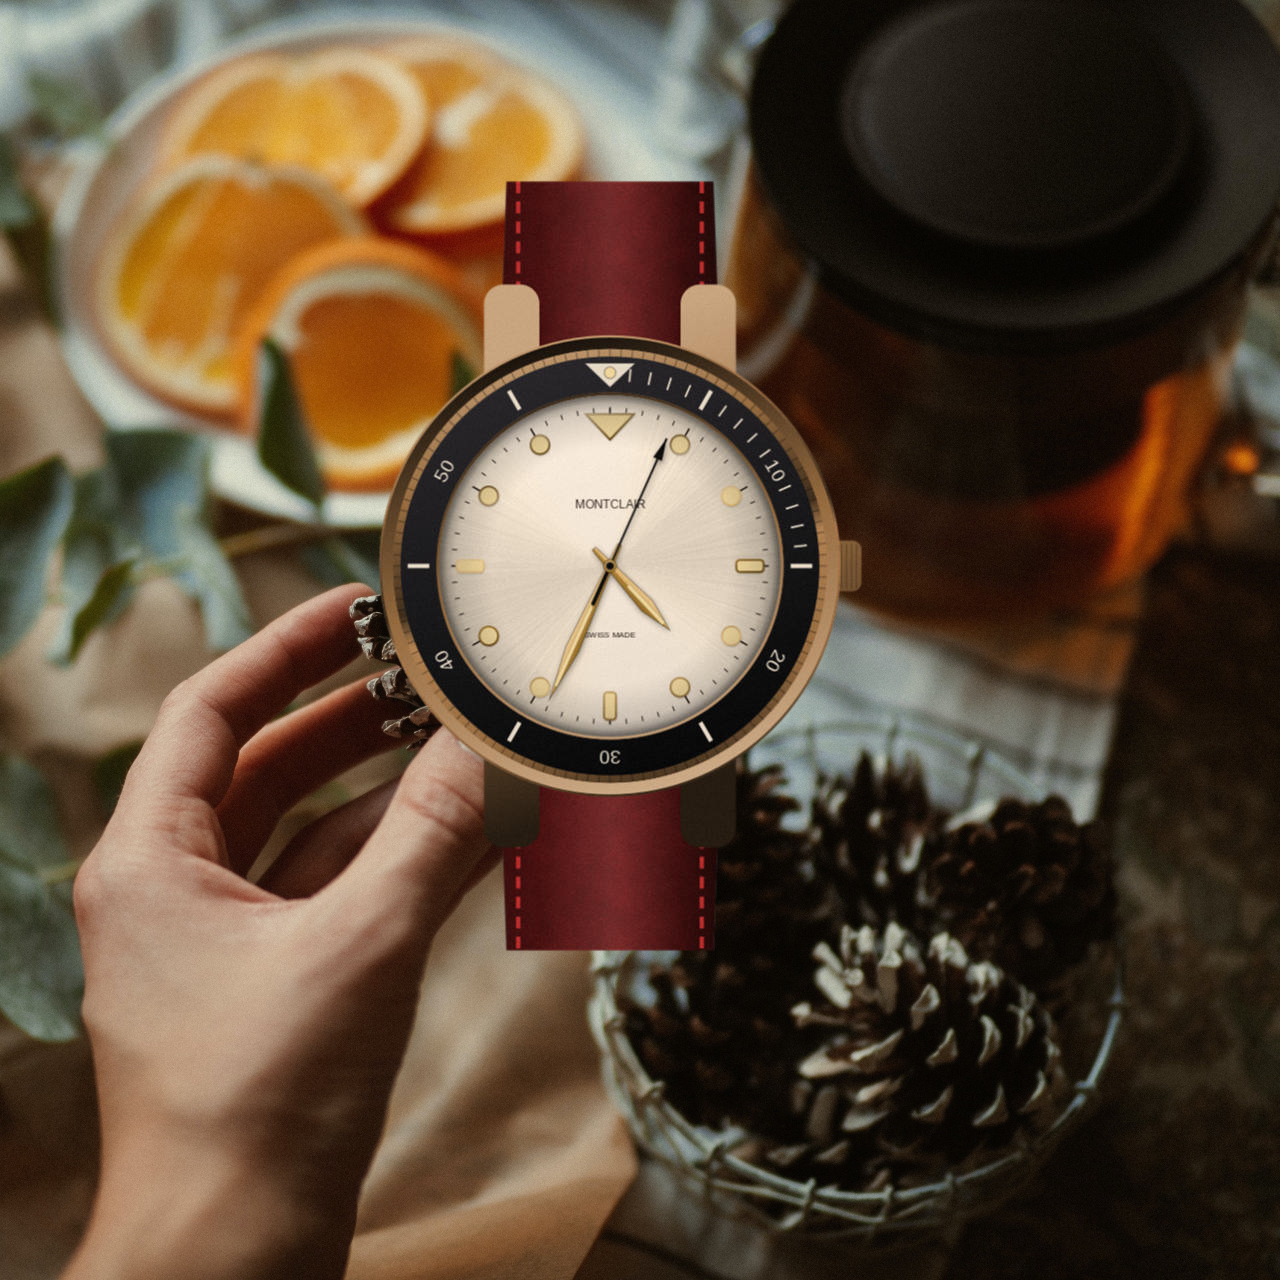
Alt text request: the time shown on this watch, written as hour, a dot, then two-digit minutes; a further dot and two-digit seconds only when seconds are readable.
4.34.04
